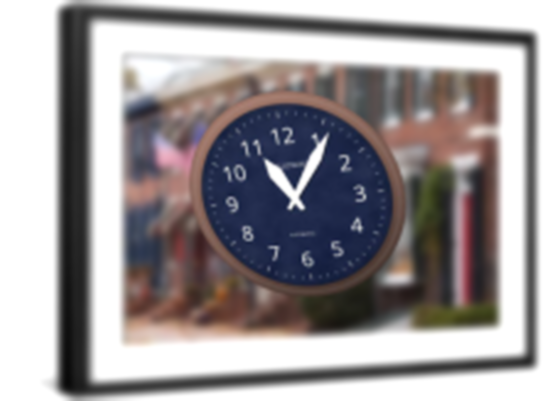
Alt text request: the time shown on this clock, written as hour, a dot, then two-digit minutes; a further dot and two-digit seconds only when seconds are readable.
11.06
